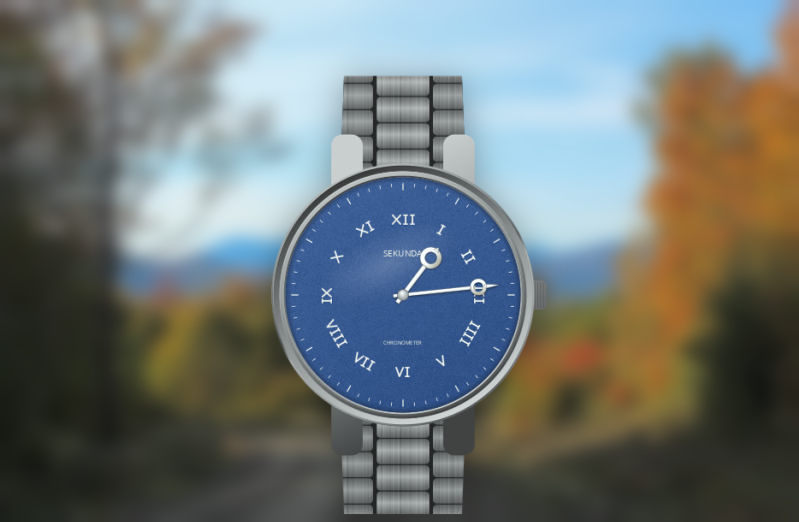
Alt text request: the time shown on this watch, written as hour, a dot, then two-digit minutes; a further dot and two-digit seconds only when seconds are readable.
1.14
